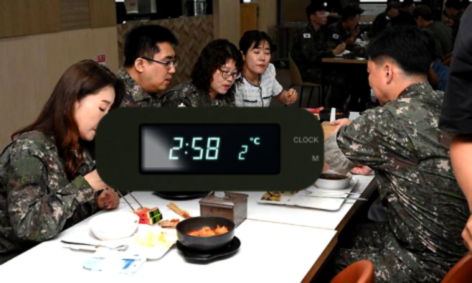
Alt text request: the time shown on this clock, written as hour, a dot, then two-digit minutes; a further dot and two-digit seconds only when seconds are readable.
2.58
